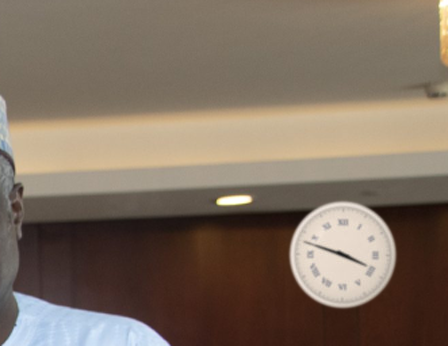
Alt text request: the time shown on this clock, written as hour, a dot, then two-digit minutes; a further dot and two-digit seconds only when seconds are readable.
3.48
